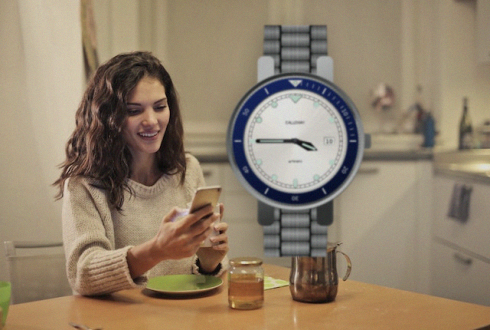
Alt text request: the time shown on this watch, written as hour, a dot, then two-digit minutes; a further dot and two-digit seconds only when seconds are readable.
3.45
